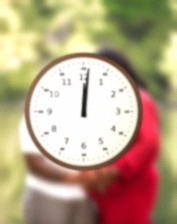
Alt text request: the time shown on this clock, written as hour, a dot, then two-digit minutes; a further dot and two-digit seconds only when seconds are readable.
12.01
